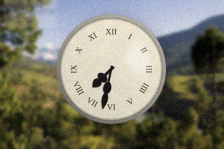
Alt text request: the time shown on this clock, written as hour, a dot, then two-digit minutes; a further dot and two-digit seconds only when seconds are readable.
7.32
